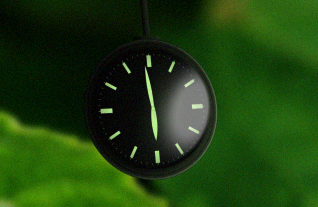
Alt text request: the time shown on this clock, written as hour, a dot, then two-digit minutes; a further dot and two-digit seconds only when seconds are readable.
5.59
